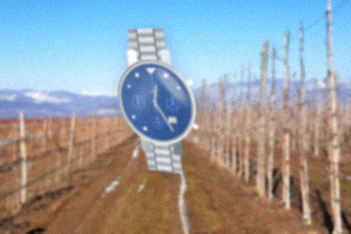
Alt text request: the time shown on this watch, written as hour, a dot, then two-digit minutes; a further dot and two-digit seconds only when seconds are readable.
12.25
